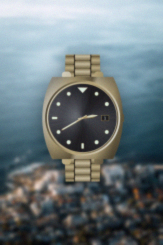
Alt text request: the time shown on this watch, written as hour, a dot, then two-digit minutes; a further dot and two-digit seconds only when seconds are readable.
2.40
